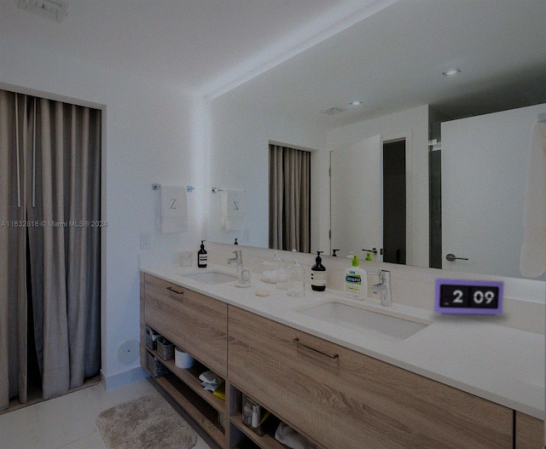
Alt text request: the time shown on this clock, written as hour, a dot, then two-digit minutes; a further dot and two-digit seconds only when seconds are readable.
2.09
